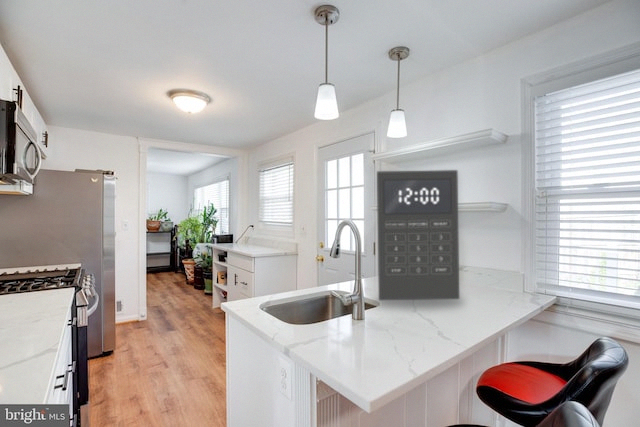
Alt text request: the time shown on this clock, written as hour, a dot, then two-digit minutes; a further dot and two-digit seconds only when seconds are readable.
12.00
